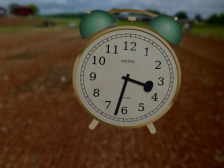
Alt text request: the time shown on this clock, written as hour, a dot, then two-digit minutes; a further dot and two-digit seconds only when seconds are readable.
3.32
